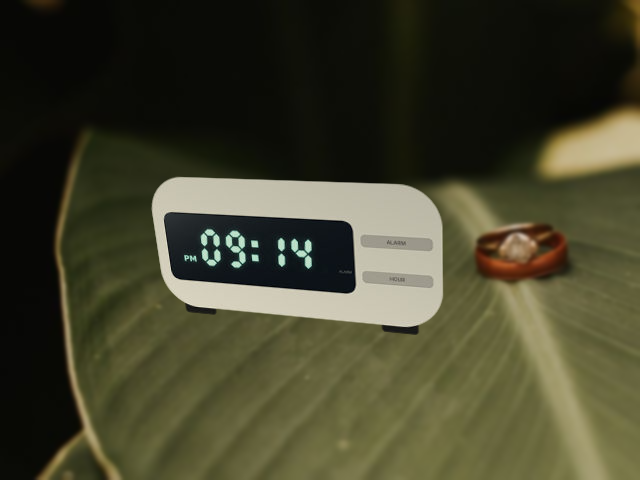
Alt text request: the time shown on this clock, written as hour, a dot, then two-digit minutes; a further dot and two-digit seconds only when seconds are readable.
9.14
